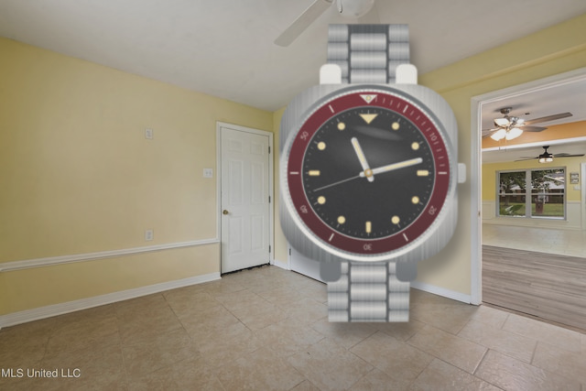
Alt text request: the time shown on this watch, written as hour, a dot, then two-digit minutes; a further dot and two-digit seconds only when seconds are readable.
11.12.42
